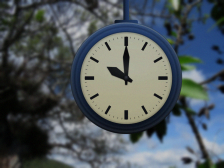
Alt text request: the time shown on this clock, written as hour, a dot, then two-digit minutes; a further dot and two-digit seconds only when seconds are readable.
10.00
